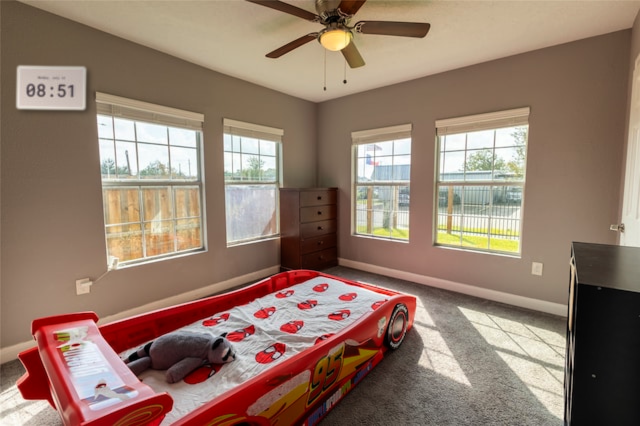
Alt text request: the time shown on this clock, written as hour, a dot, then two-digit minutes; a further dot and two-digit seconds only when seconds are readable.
8.51
